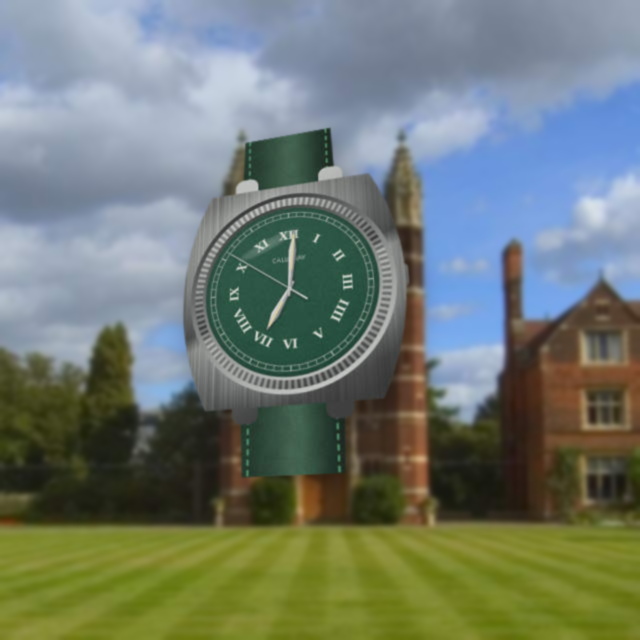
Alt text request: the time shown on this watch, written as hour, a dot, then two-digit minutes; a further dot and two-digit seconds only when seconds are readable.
7.00.51
